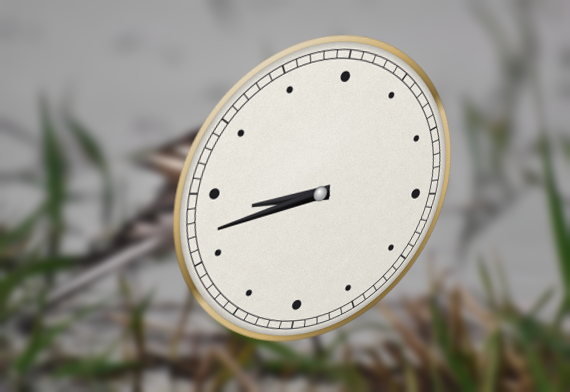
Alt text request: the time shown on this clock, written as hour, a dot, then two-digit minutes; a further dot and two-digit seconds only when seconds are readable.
8.42
